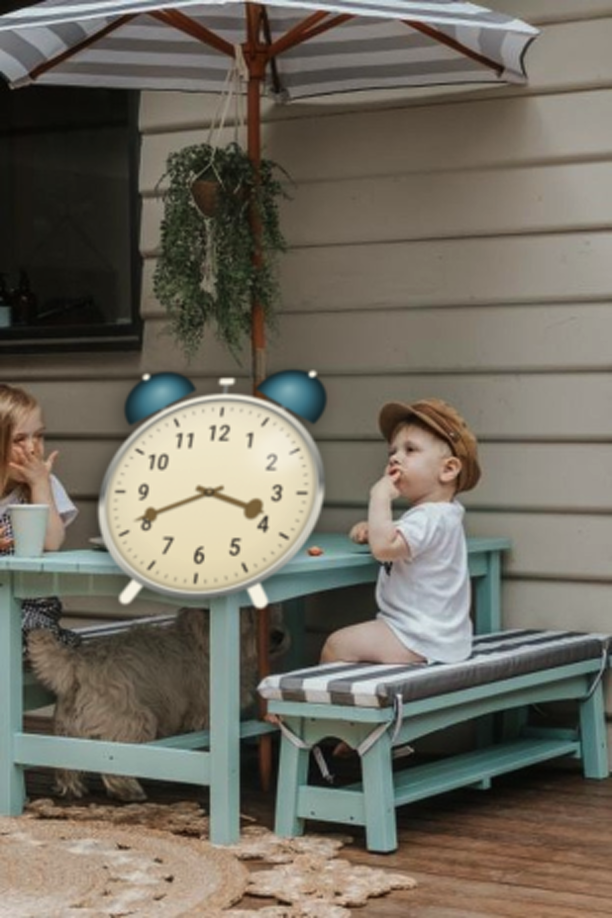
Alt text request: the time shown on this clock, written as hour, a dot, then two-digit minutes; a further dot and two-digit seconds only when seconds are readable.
3.41
